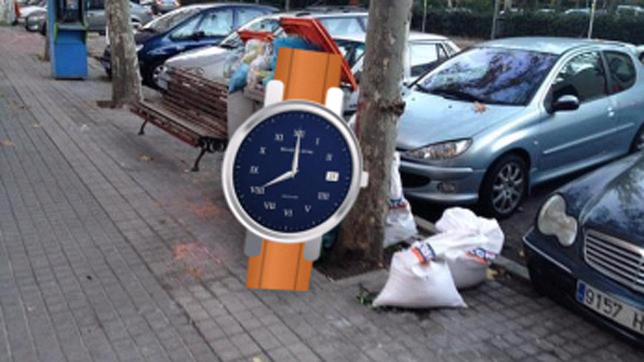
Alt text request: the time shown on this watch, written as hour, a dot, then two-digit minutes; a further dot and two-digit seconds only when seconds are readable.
8.00
